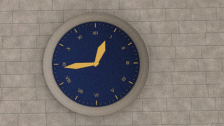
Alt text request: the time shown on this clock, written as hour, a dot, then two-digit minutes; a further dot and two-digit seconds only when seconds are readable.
12.44
